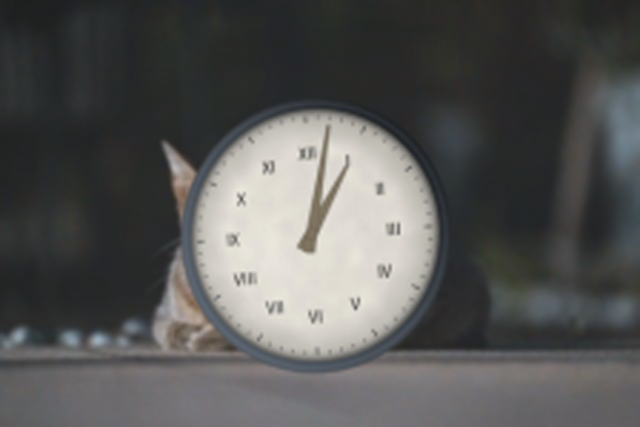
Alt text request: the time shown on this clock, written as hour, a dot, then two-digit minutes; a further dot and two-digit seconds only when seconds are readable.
1.02
